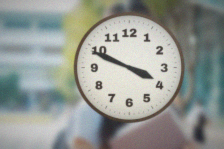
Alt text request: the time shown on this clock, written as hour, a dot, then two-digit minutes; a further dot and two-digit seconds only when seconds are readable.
3.49
